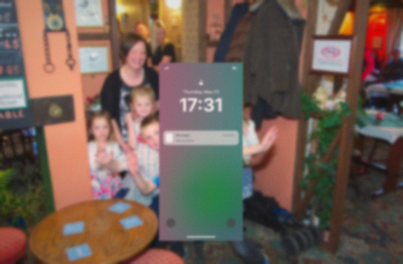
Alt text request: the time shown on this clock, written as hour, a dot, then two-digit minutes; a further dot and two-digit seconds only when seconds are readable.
17.31
